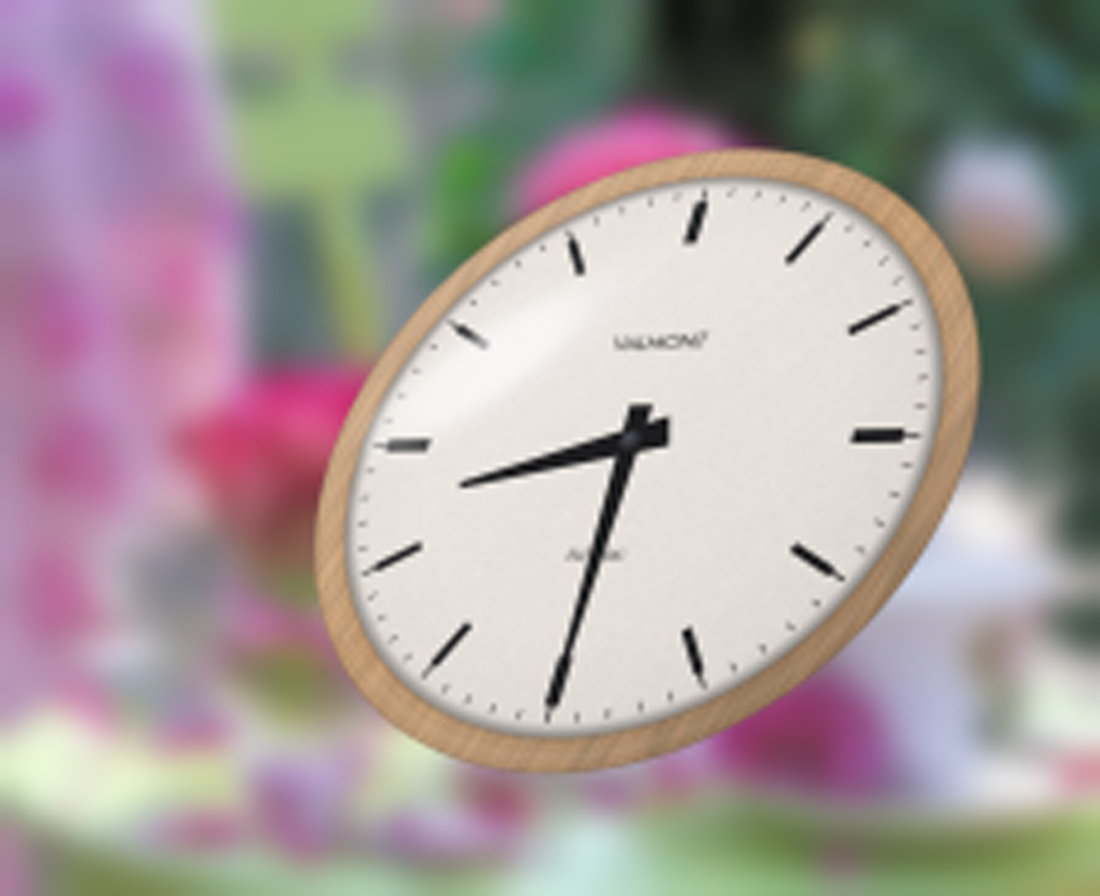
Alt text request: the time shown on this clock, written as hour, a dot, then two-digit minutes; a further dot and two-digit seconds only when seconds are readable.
8.30
